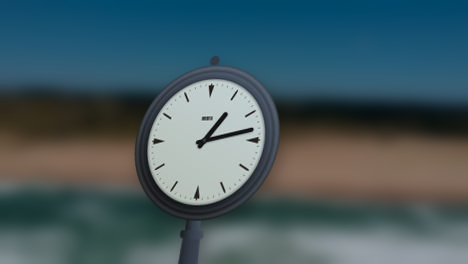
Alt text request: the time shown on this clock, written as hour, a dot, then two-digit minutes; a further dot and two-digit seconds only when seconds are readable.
1.13
